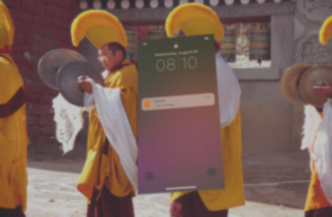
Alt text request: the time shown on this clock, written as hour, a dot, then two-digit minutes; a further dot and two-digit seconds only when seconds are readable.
8.10
